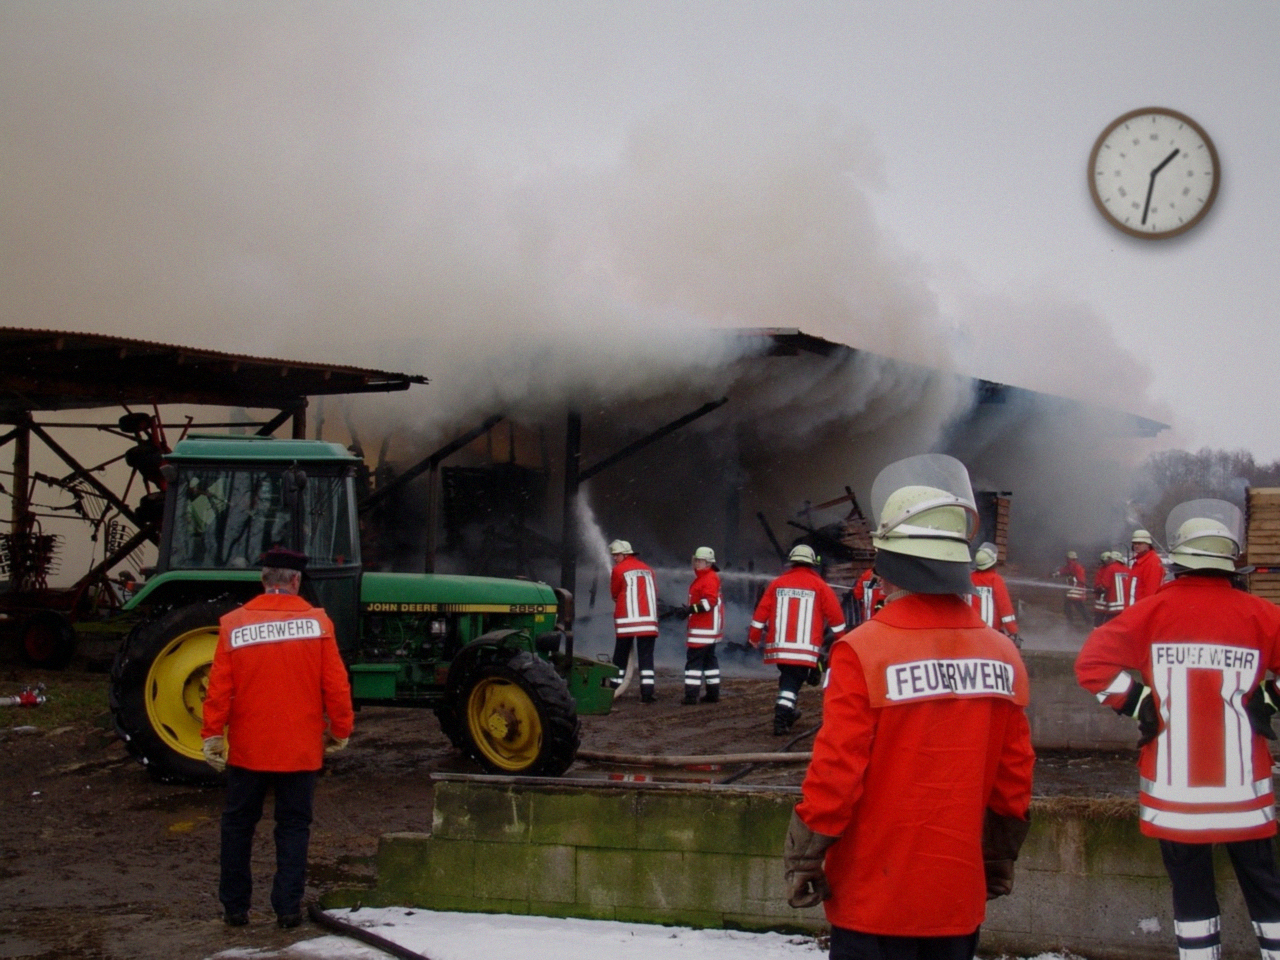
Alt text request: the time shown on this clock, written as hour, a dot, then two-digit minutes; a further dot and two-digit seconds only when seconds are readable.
1.32
